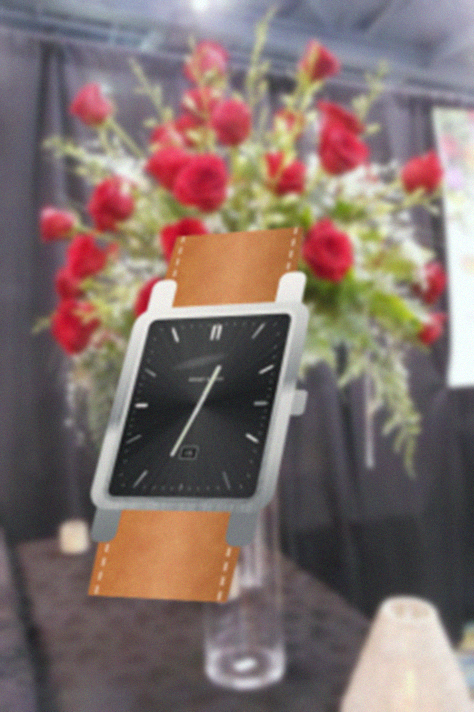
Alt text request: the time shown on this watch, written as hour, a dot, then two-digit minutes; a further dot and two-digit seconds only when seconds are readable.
12.33
